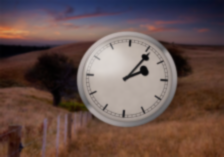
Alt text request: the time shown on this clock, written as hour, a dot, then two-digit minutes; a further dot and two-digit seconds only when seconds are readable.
2.06
